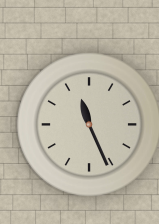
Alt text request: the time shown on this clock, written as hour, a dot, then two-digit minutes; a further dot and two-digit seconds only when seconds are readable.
11.26
